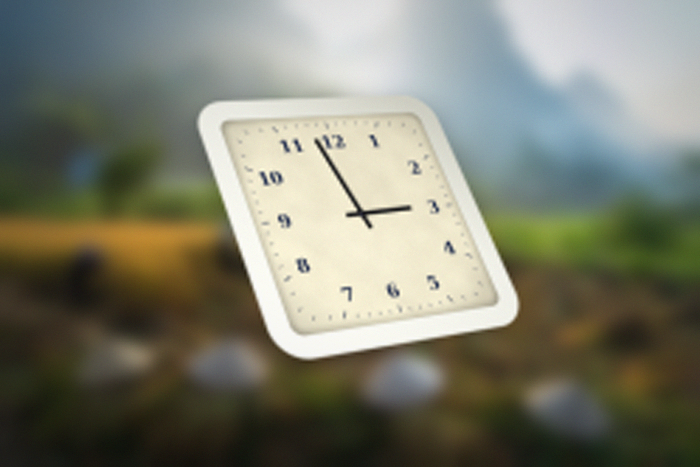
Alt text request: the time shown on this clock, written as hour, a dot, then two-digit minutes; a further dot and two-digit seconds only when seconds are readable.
2.58
